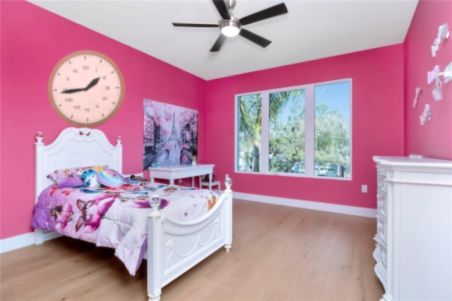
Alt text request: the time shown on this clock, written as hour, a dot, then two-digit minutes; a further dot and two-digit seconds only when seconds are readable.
1.44
